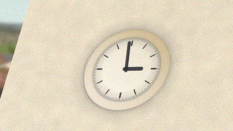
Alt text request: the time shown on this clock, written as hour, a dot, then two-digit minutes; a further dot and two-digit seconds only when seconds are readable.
2.59
